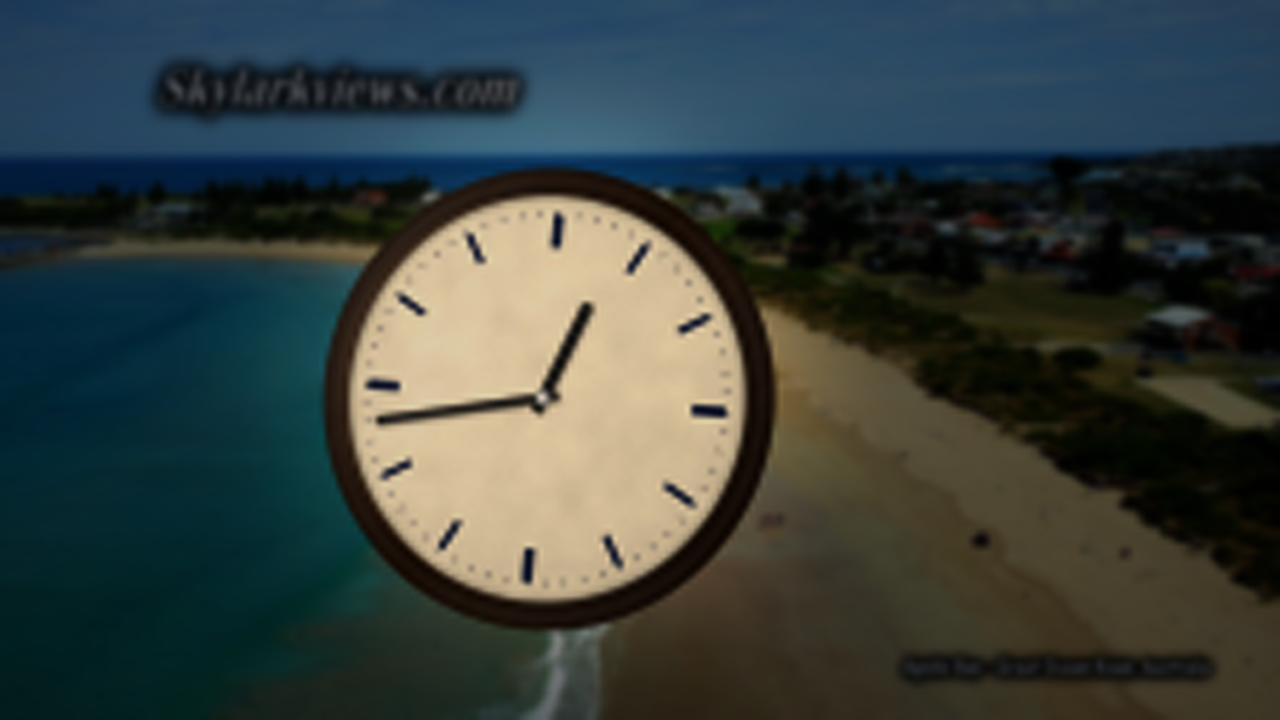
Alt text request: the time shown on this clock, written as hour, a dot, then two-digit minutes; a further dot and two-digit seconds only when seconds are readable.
12.43
